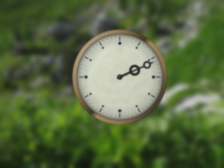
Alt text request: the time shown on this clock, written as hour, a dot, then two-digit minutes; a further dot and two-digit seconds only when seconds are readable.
2.11
